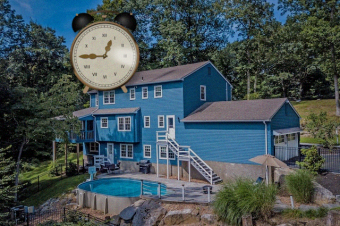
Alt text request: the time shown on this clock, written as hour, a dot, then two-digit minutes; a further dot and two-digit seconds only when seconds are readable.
12.45
